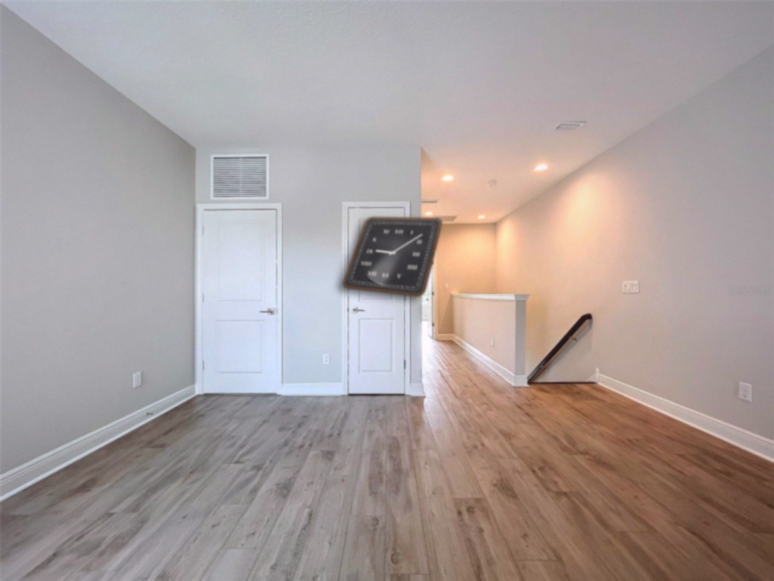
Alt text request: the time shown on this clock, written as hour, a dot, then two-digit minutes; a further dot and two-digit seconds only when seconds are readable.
9.08
